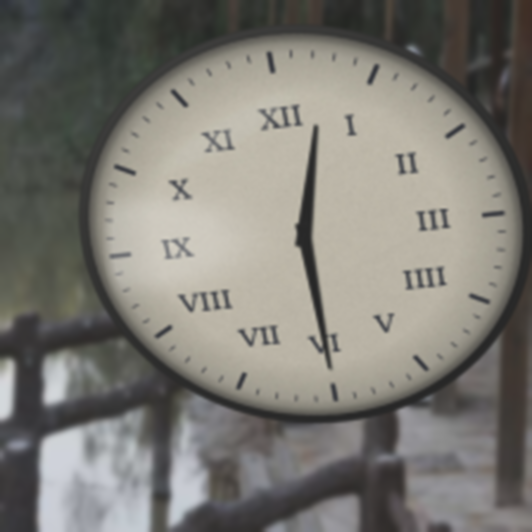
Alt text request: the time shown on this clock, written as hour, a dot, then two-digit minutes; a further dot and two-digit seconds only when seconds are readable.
12.30
